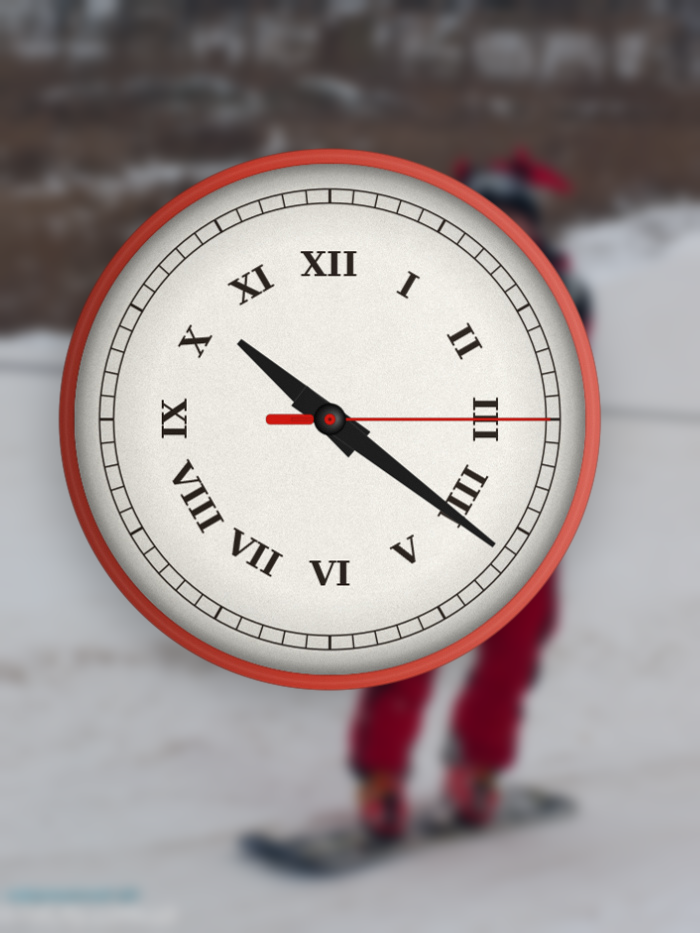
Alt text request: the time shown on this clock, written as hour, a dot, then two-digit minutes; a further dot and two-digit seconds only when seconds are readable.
10.21.15
